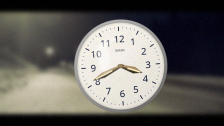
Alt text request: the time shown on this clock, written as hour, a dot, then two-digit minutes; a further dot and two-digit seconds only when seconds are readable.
3.41
